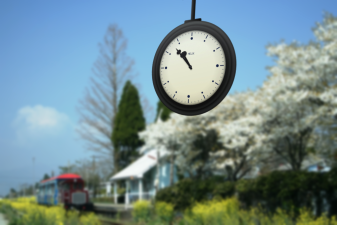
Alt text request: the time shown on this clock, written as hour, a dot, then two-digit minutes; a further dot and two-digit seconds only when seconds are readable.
10.53
